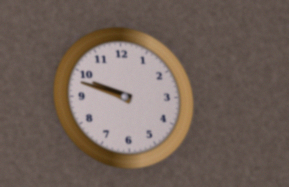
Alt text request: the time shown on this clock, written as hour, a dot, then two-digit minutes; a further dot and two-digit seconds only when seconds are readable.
9.48
